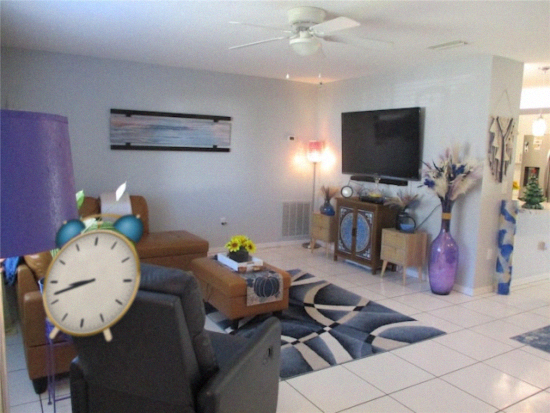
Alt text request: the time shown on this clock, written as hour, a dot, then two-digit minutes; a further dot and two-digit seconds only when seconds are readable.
8.42
